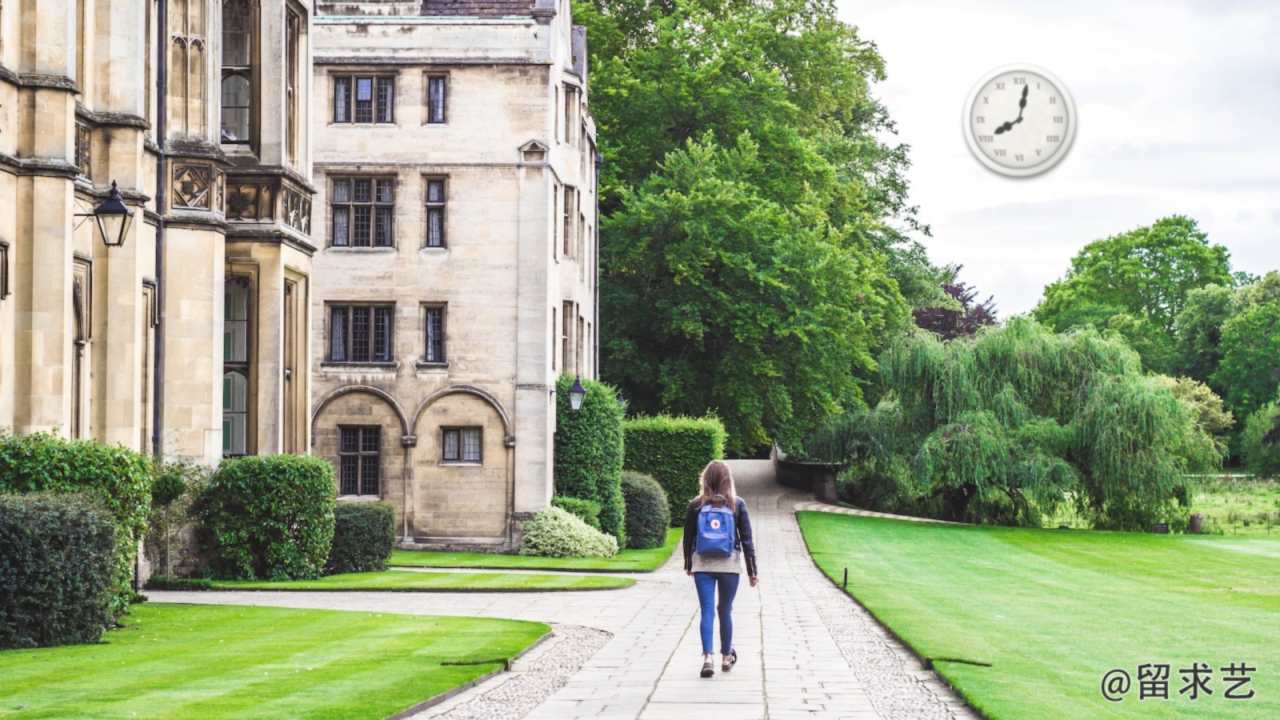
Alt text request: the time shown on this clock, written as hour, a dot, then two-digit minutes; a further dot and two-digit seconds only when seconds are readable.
8.02
